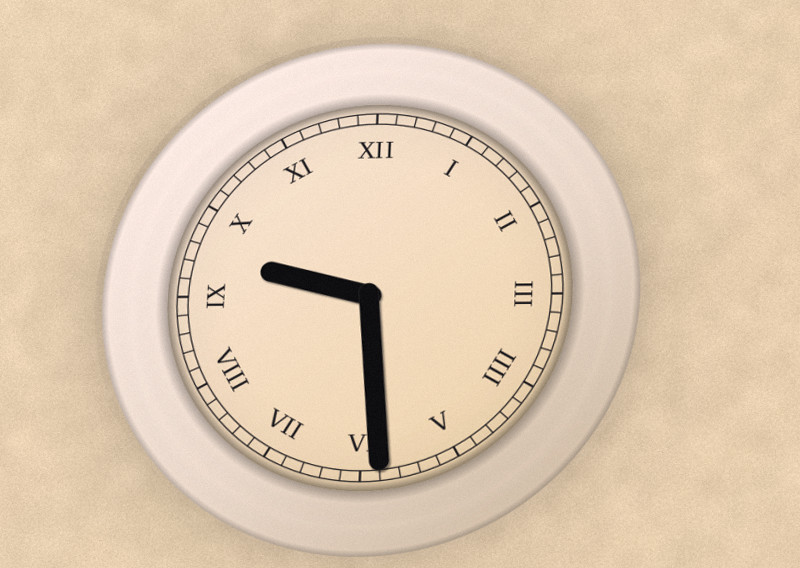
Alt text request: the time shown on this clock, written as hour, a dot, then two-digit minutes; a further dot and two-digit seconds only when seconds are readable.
9.29
